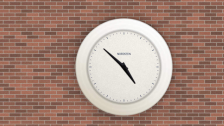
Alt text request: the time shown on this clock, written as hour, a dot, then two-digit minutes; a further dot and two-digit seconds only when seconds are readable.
4.52
